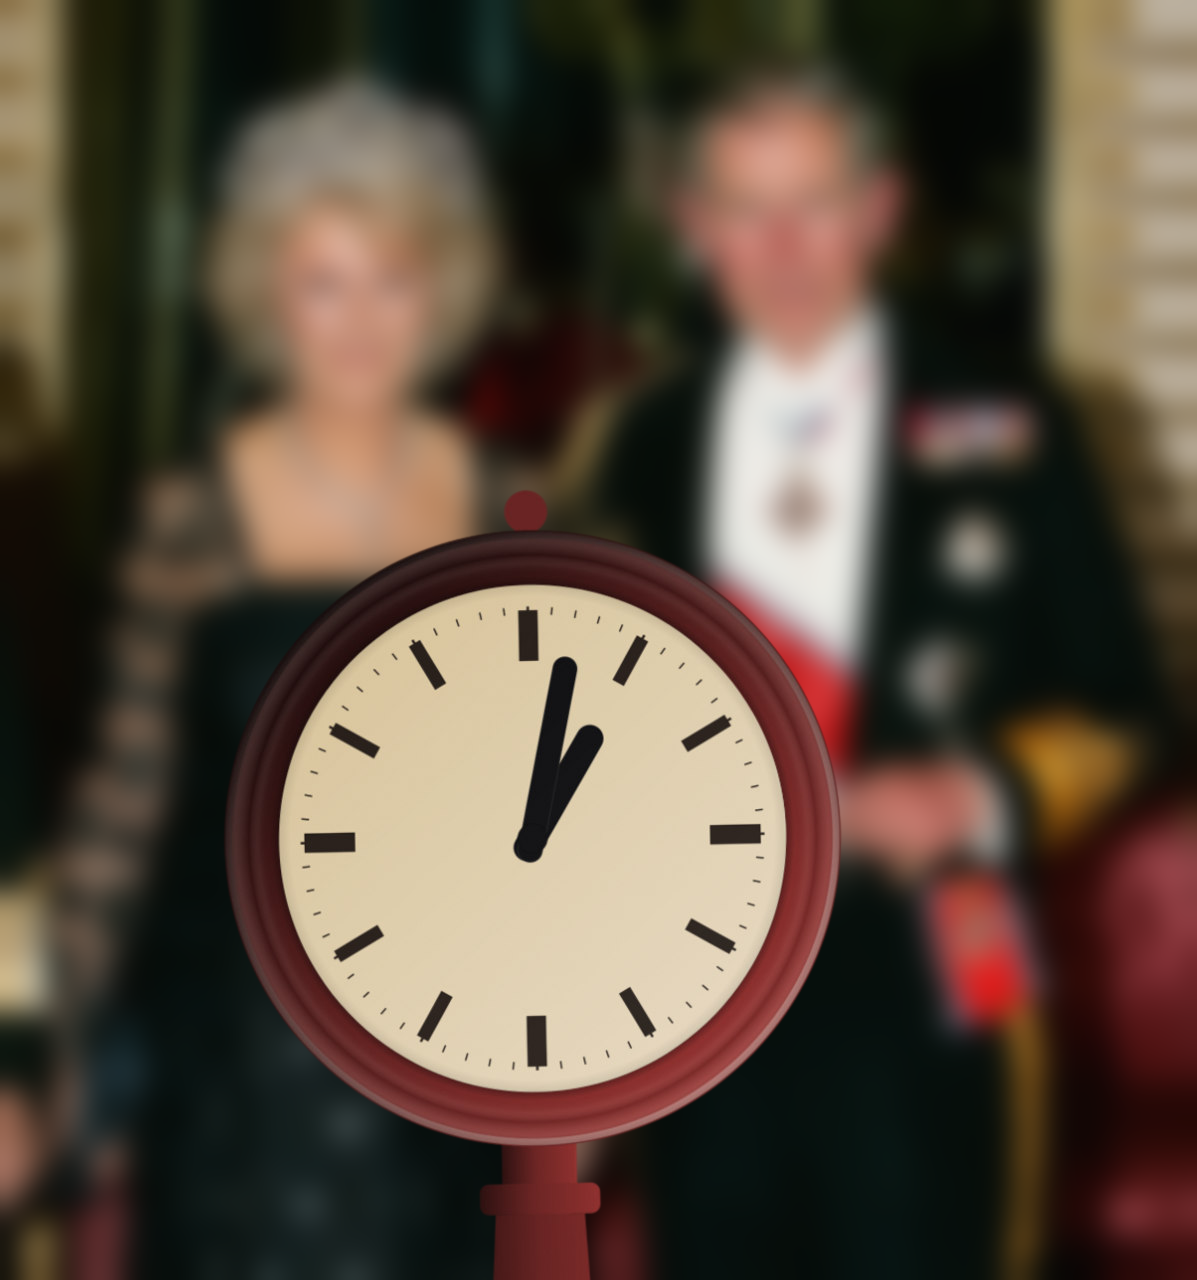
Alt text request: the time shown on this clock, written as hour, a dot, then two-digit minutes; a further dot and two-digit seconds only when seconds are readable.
1.02
